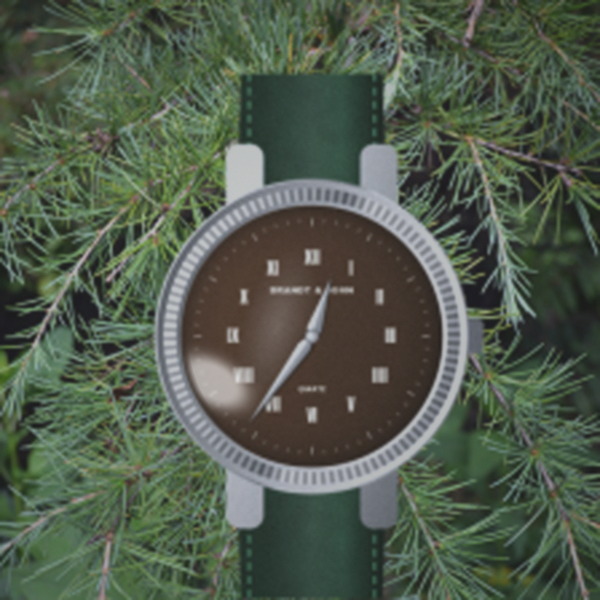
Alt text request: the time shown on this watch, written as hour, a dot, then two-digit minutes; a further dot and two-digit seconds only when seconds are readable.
12.36
